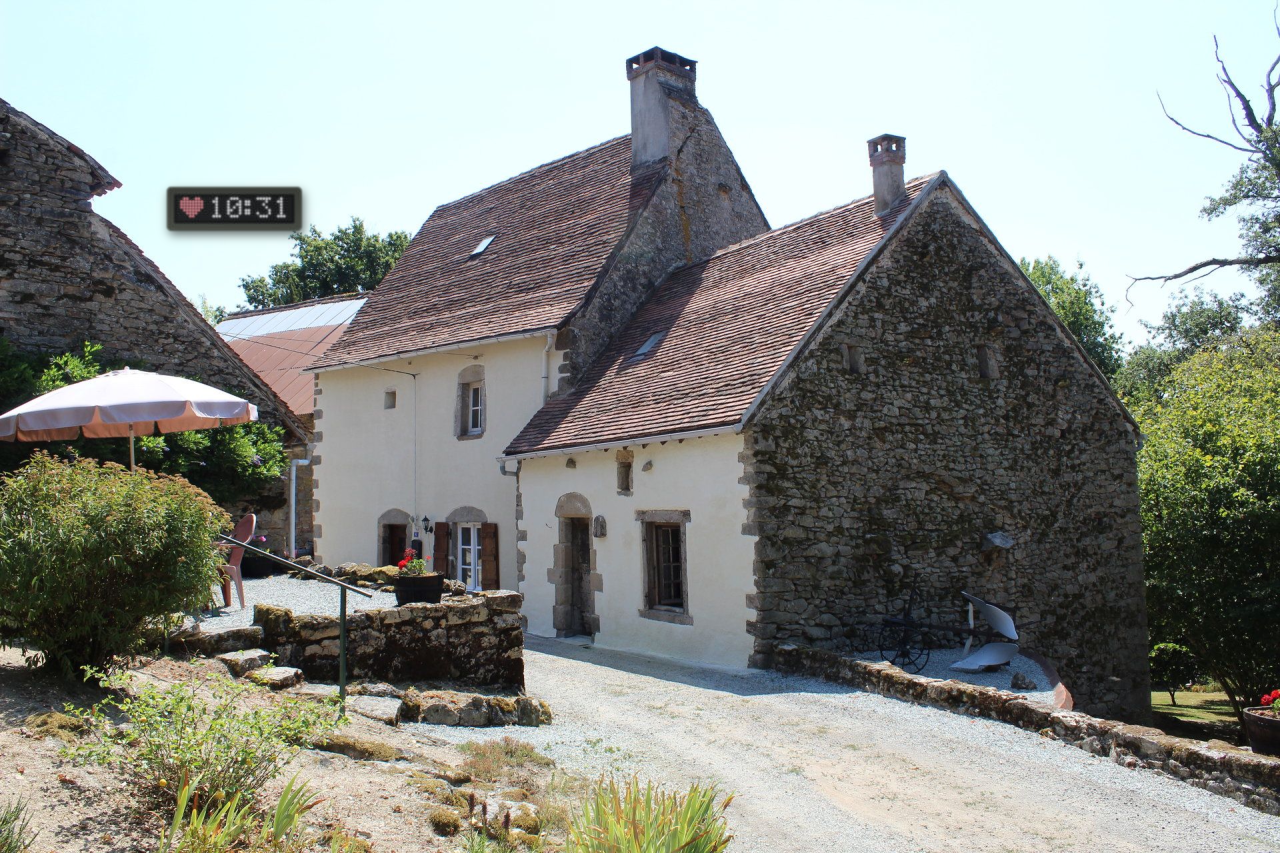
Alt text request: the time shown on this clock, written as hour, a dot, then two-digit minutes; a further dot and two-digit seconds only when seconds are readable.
10.31
